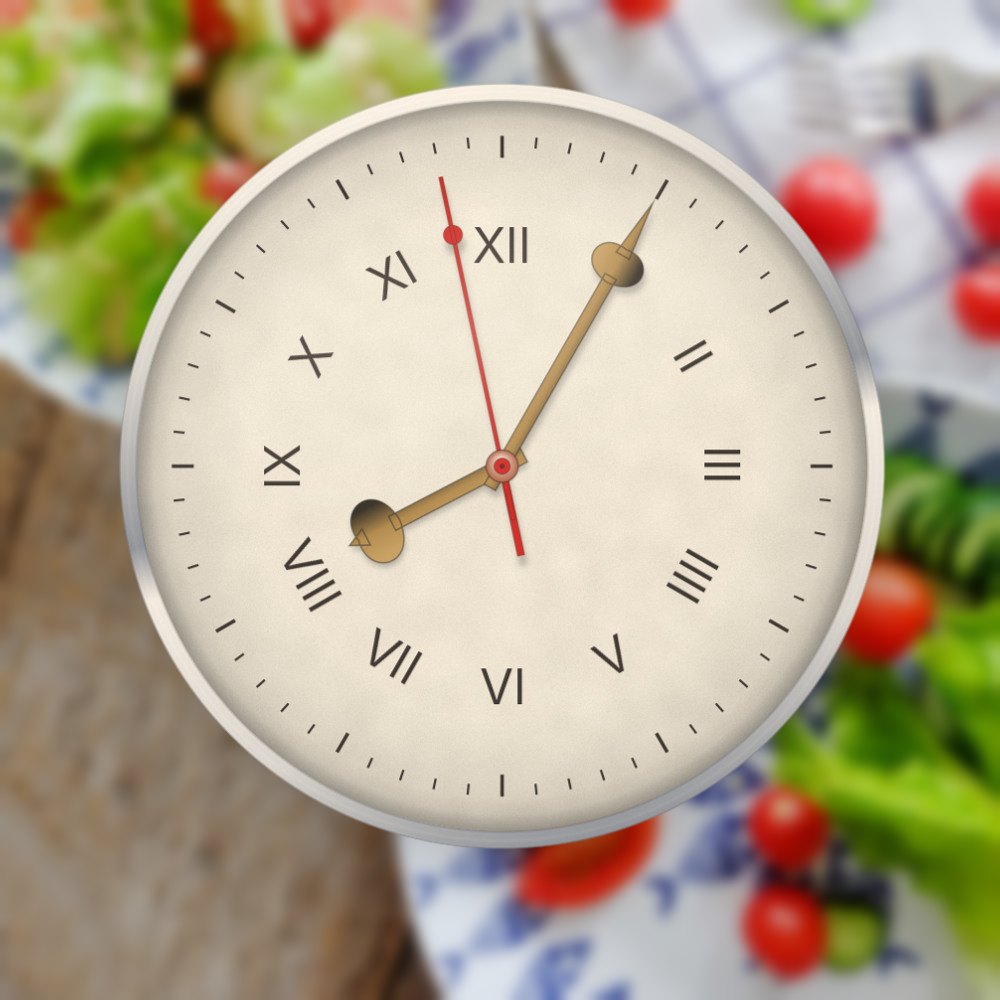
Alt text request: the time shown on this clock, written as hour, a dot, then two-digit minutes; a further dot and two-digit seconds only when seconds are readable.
8.04.58
